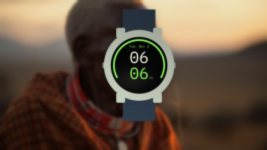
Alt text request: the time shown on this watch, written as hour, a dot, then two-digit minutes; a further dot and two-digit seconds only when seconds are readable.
6.06
